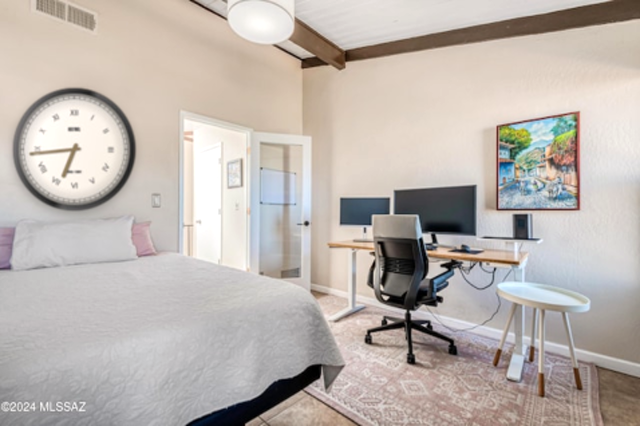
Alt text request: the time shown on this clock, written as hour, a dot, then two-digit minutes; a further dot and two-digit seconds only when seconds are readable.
6.44
